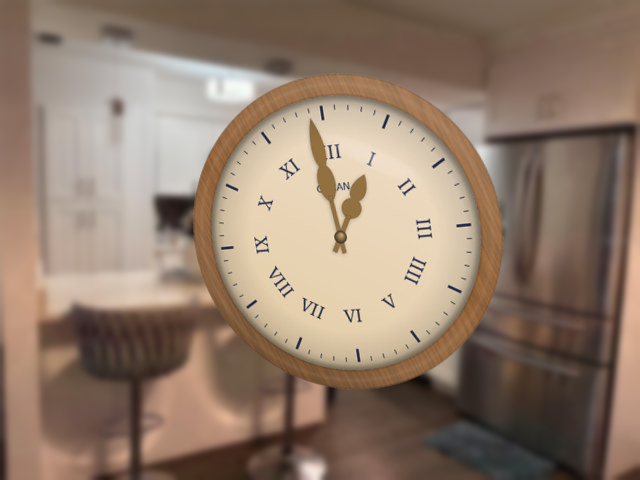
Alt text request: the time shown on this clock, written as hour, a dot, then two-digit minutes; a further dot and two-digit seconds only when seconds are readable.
12.59
